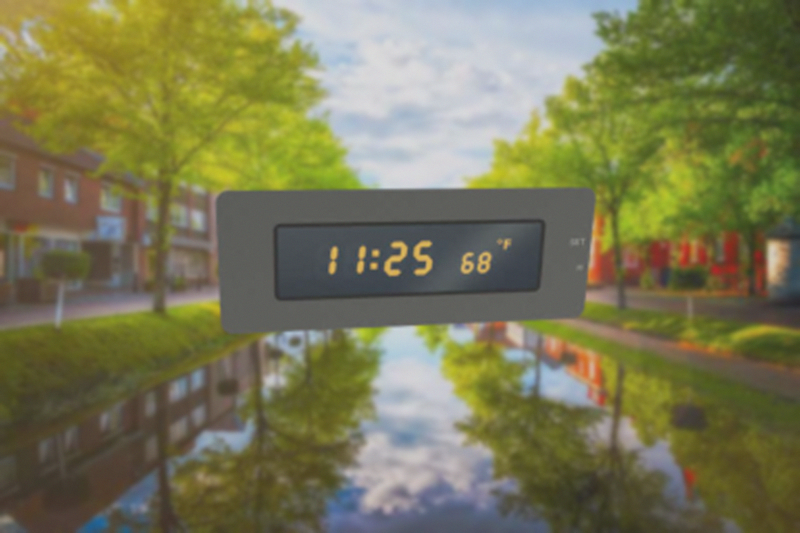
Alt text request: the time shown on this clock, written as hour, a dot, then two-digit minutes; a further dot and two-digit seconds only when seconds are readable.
11.25
